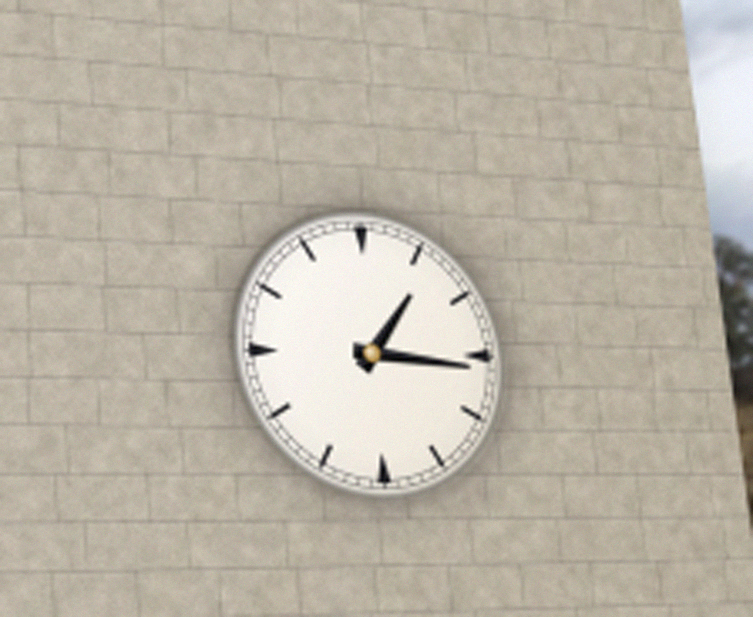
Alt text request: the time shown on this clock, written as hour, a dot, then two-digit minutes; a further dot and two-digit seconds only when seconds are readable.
1.16
